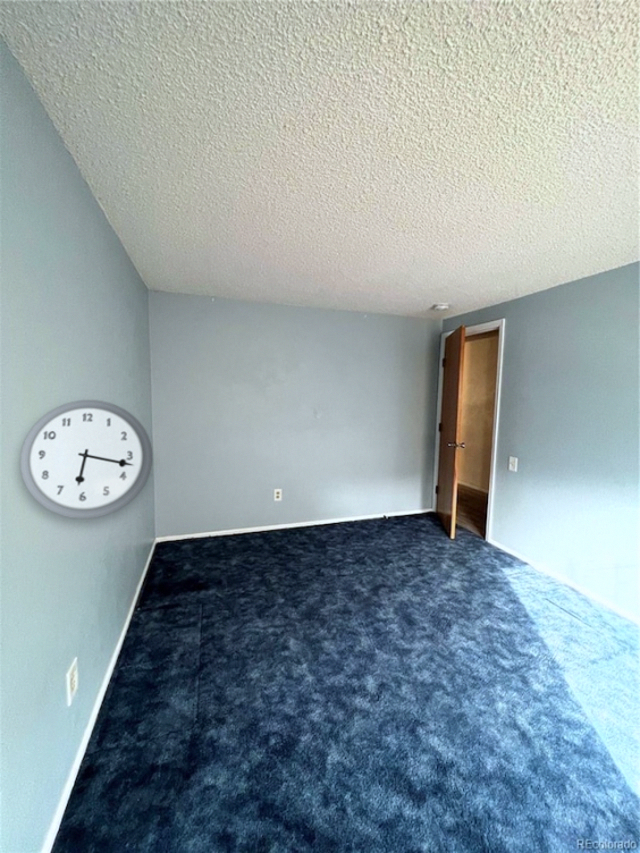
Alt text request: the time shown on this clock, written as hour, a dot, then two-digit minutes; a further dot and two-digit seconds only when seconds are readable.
6.17
